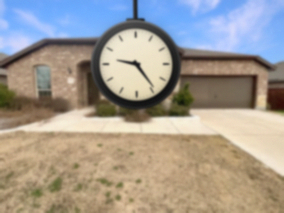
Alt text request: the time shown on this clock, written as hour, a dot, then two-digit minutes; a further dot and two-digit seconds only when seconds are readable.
9.24
